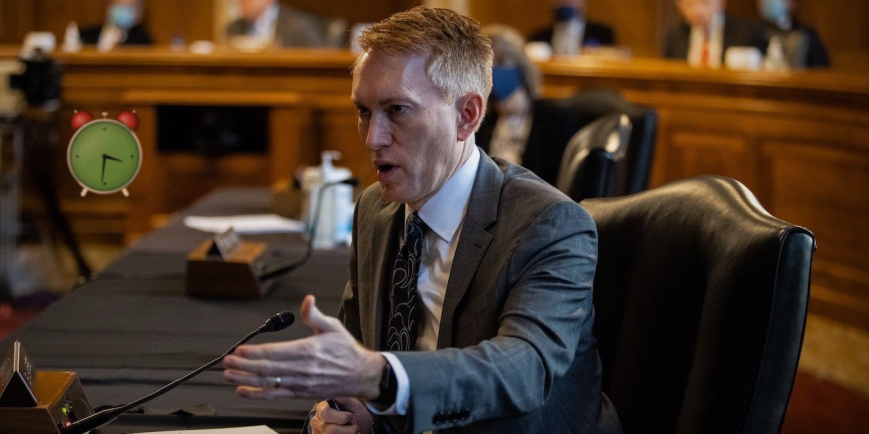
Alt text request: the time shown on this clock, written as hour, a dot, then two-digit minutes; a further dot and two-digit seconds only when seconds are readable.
3.31
